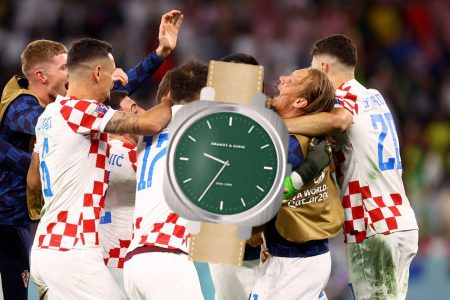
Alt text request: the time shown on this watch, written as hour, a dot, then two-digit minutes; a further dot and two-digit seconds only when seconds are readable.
9.35
